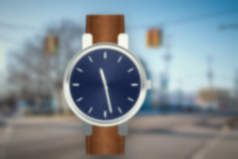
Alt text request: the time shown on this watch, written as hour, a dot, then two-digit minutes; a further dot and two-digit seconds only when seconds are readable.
11.28
